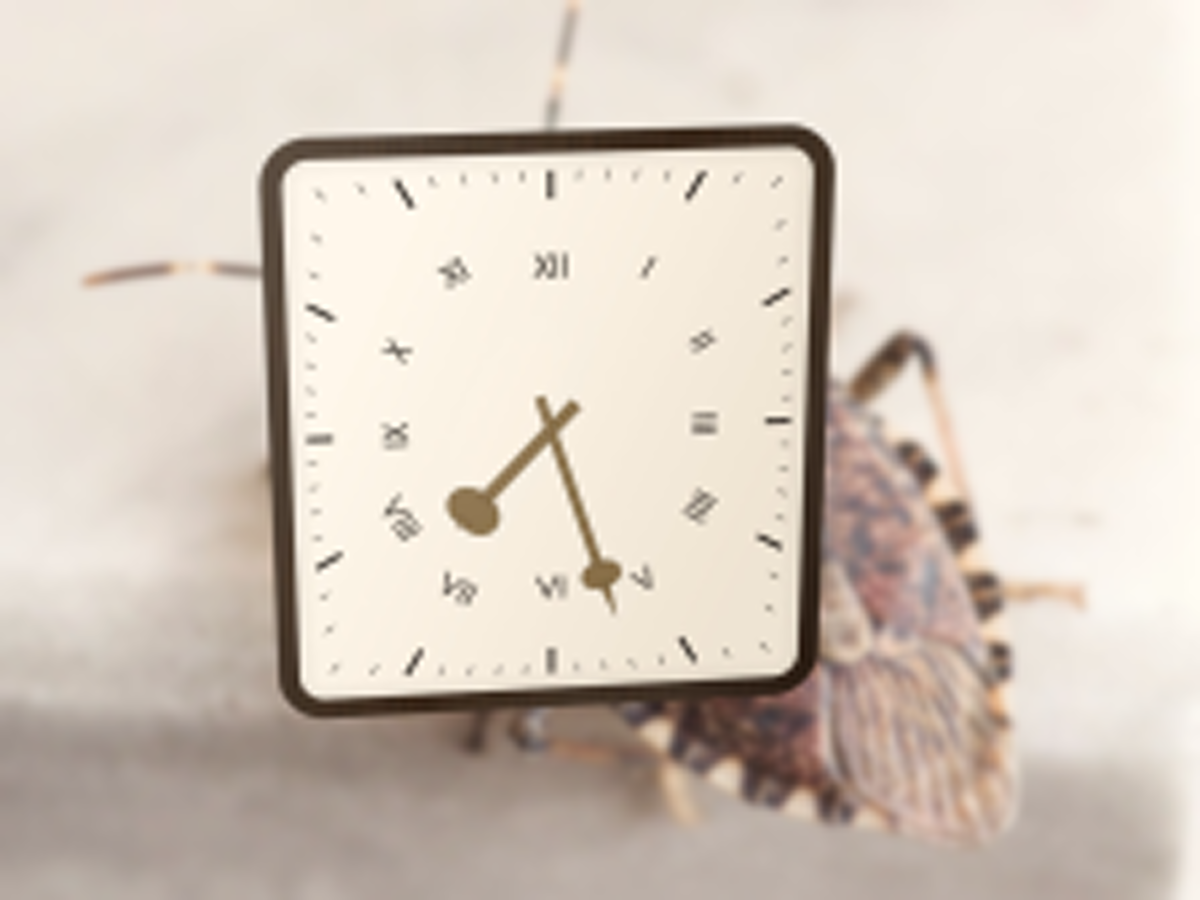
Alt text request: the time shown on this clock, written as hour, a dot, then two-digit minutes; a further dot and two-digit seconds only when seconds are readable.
7.27
